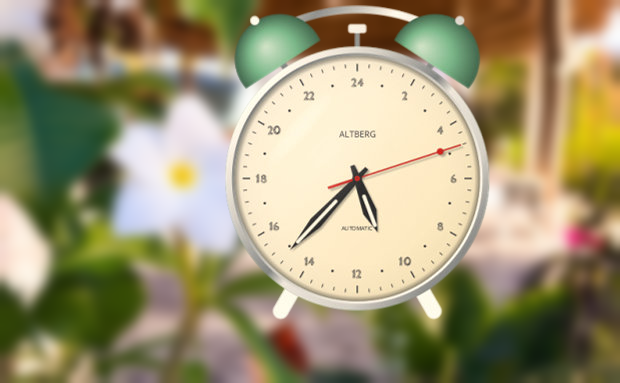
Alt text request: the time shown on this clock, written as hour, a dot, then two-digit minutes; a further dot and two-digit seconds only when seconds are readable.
10.37.12
